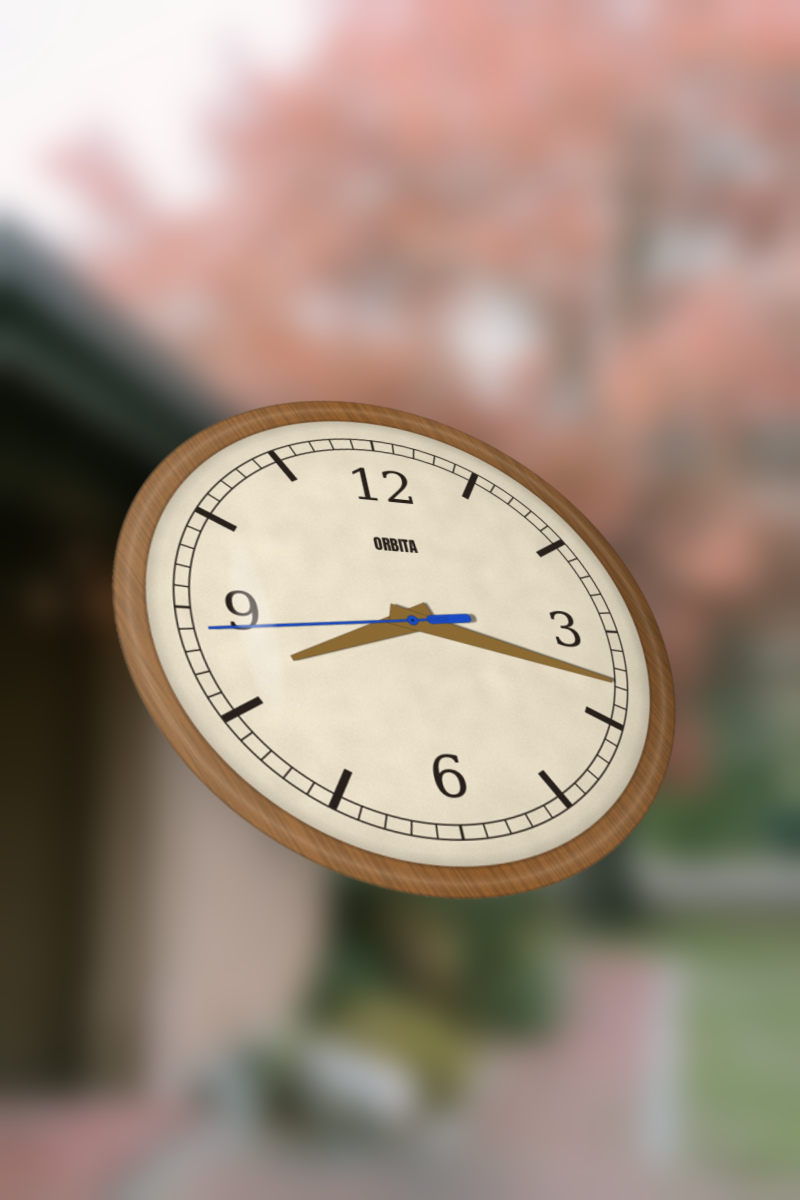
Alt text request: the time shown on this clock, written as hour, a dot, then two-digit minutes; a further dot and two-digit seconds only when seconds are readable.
8.17.44
